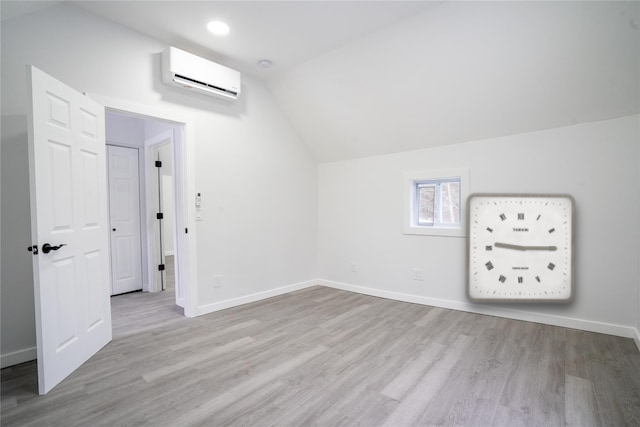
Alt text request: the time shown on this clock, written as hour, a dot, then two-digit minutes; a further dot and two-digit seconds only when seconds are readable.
9.15
